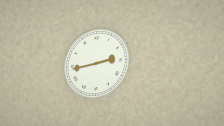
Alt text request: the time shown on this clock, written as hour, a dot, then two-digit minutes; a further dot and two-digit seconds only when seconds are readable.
2.44
